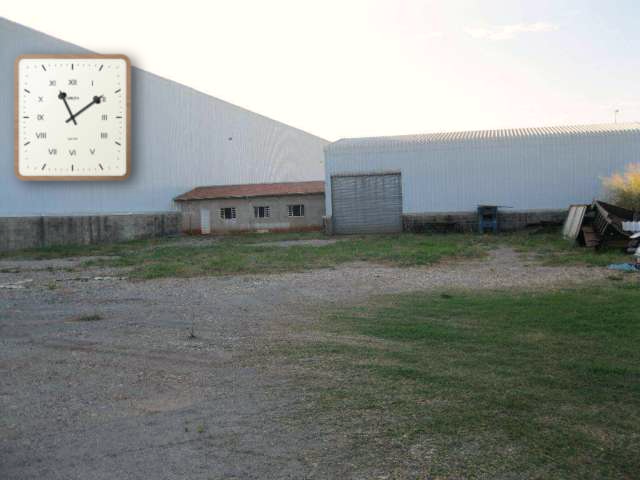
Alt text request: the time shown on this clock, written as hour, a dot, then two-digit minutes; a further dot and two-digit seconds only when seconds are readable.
11.09
